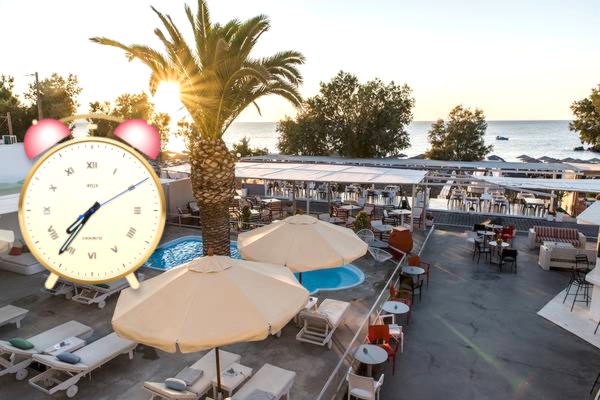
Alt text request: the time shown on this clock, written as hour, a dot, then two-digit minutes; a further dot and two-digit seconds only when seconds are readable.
7.36.10
